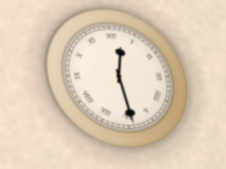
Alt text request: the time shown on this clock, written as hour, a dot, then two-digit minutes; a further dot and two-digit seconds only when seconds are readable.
12.29
